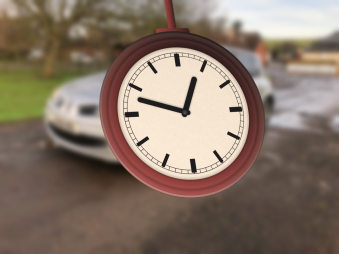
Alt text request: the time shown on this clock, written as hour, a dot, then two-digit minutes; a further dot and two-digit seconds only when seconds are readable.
12.48
